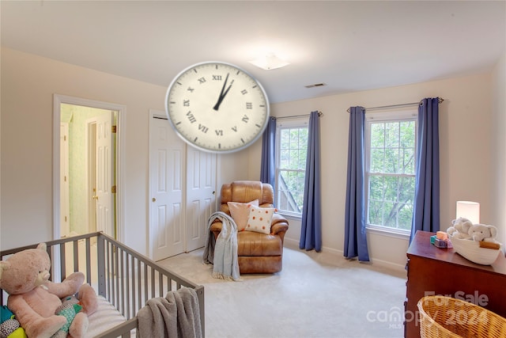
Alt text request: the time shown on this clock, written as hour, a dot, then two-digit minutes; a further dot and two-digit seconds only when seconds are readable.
1.03
